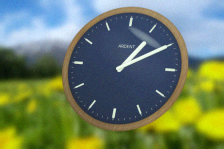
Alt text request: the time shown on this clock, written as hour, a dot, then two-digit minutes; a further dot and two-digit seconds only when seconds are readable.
1.10
